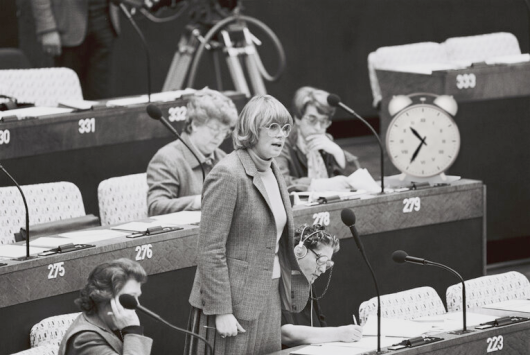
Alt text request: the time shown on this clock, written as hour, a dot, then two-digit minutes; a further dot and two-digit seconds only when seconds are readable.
10.35
